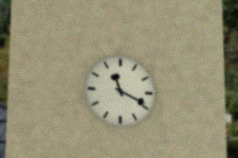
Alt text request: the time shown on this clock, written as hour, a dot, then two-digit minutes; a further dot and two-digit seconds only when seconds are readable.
11.19
